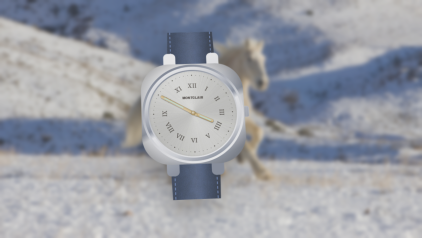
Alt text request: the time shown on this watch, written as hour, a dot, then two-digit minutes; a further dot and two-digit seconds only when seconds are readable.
3.50
